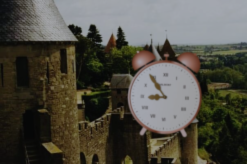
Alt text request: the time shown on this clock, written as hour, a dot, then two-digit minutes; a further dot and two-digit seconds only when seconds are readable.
8.54
